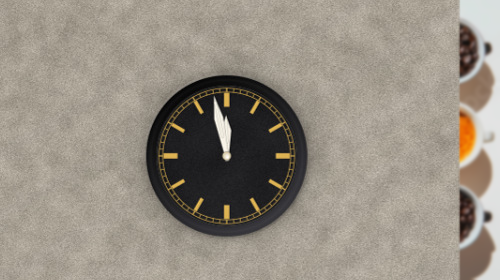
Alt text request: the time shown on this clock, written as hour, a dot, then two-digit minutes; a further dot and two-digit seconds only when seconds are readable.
11.58
